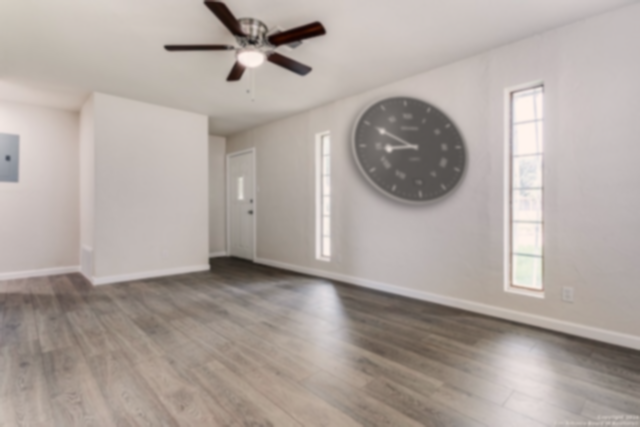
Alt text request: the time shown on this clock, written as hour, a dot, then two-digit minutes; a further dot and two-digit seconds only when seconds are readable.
8.50
